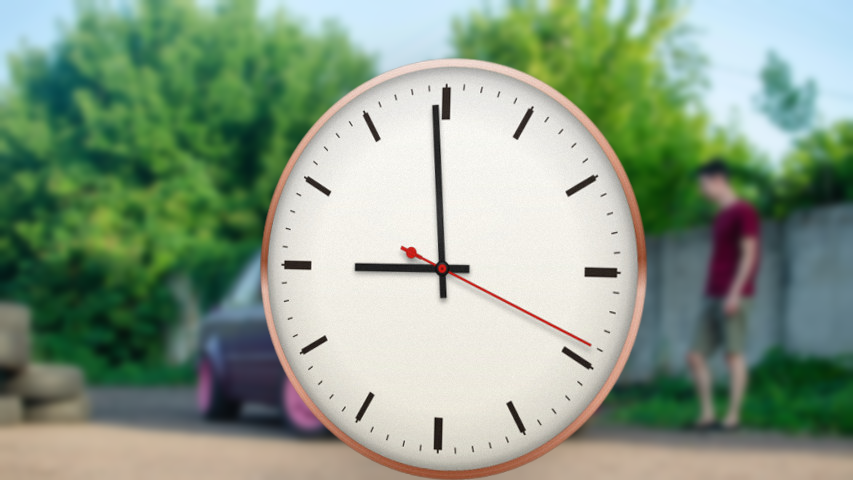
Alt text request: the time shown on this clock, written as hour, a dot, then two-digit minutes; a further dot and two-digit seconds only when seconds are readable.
8.59.19
